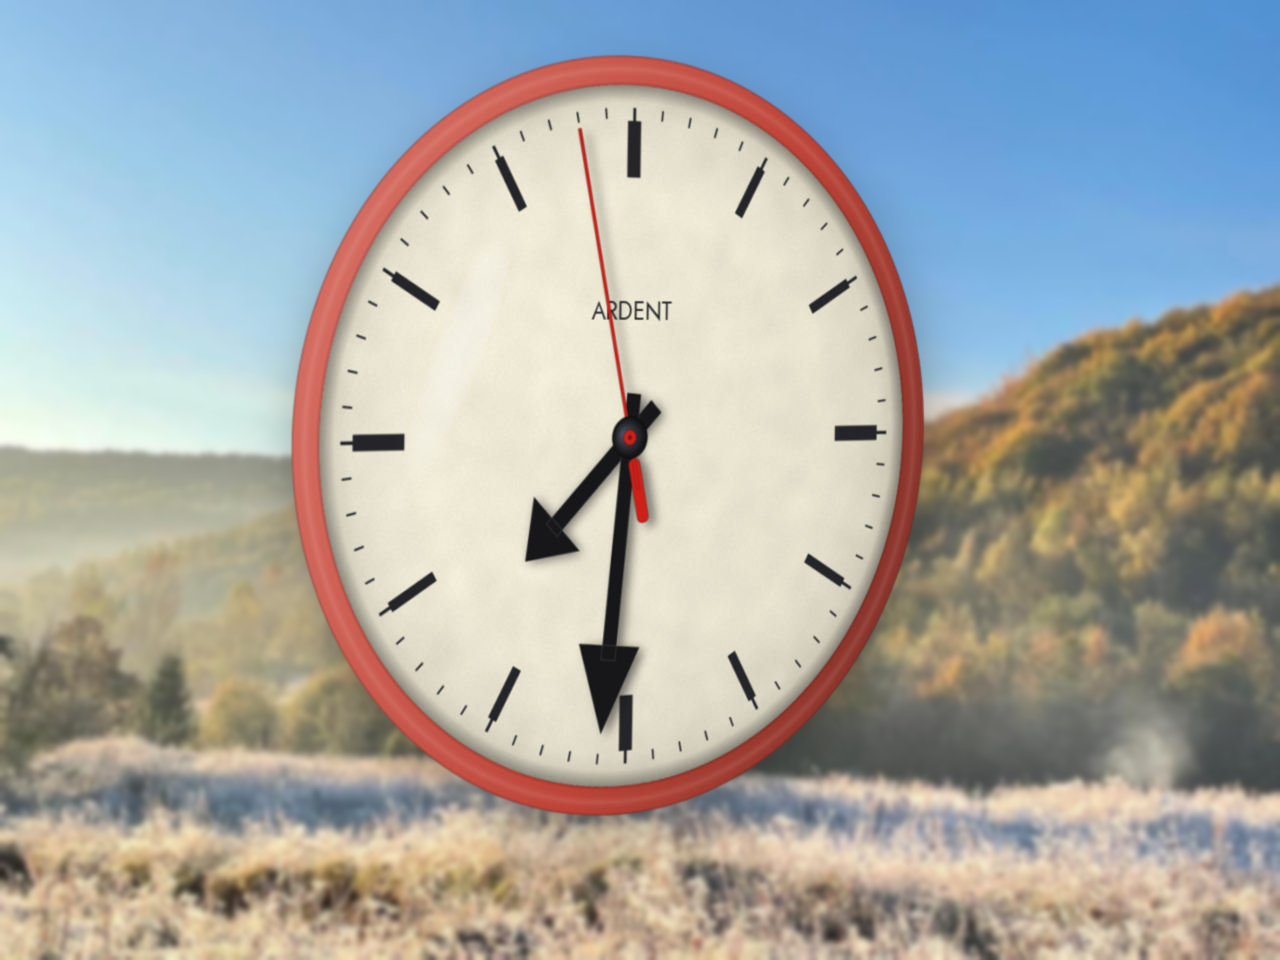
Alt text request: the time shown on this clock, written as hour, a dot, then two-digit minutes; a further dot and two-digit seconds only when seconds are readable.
7.30.58
